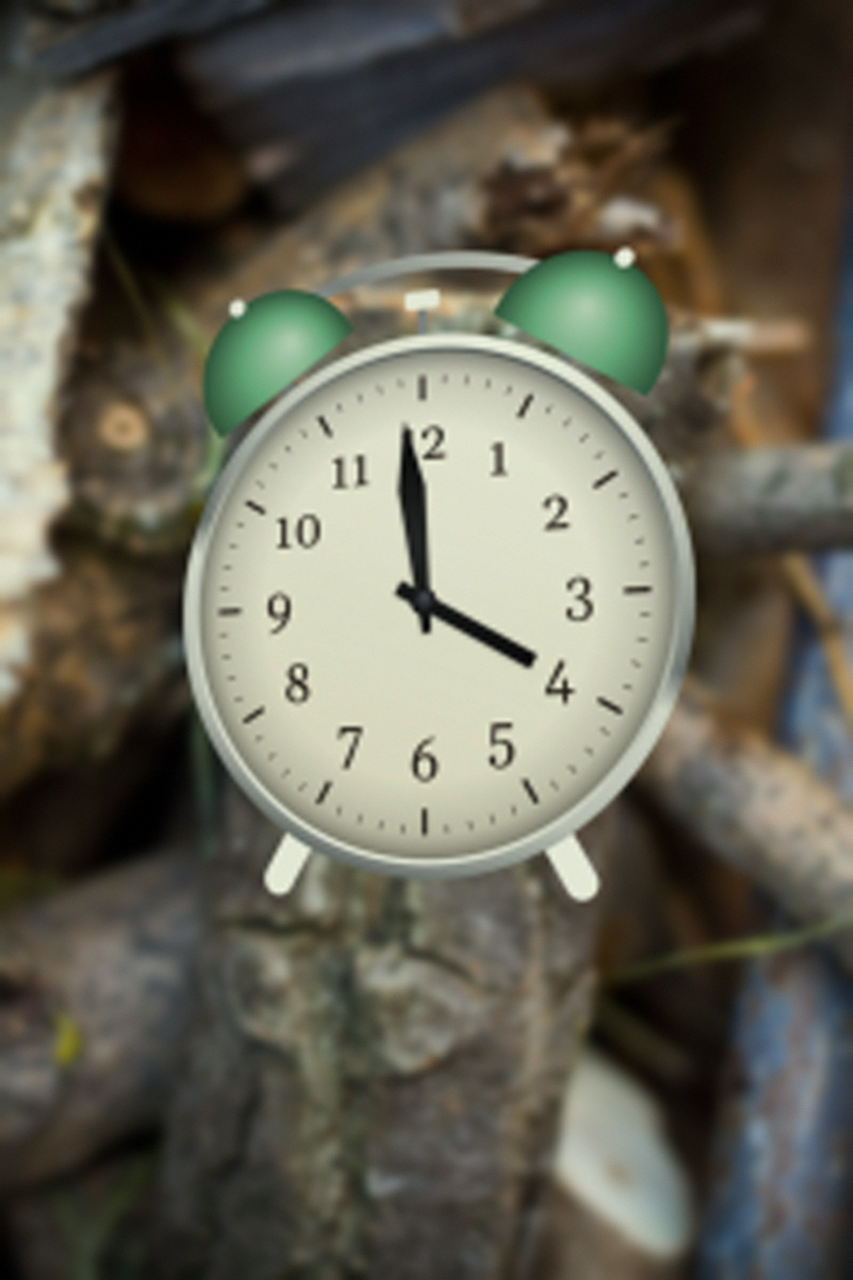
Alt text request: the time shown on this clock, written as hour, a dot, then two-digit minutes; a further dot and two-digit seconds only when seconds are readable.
3.59
